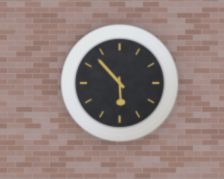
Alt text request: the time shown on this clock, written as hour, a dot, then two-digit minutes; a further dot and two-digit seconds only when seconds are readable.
5.53
